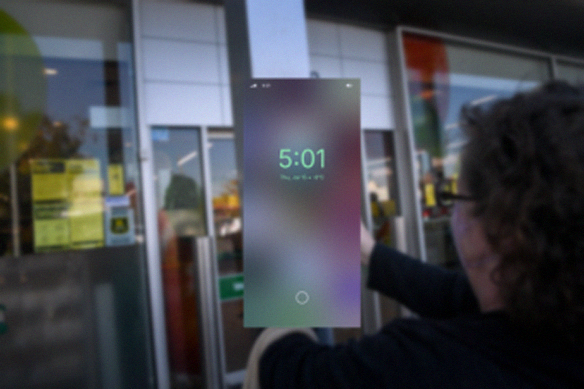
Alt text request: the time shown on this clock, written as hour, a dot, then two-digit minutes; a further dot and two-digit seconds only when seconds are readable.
5.01
